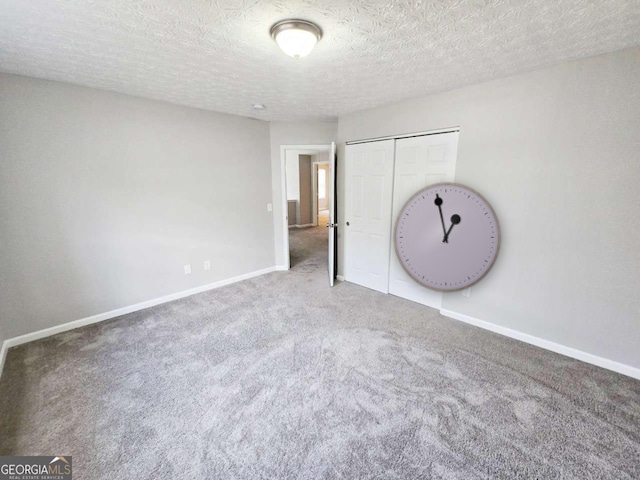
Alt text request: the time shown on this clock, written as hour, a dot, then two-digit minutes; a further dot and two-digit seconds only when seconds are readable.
12.58
